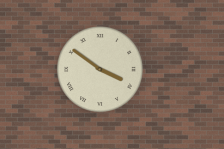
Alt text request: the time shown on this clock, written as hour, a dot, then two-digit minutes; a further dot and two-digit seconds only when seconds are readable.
3.51
